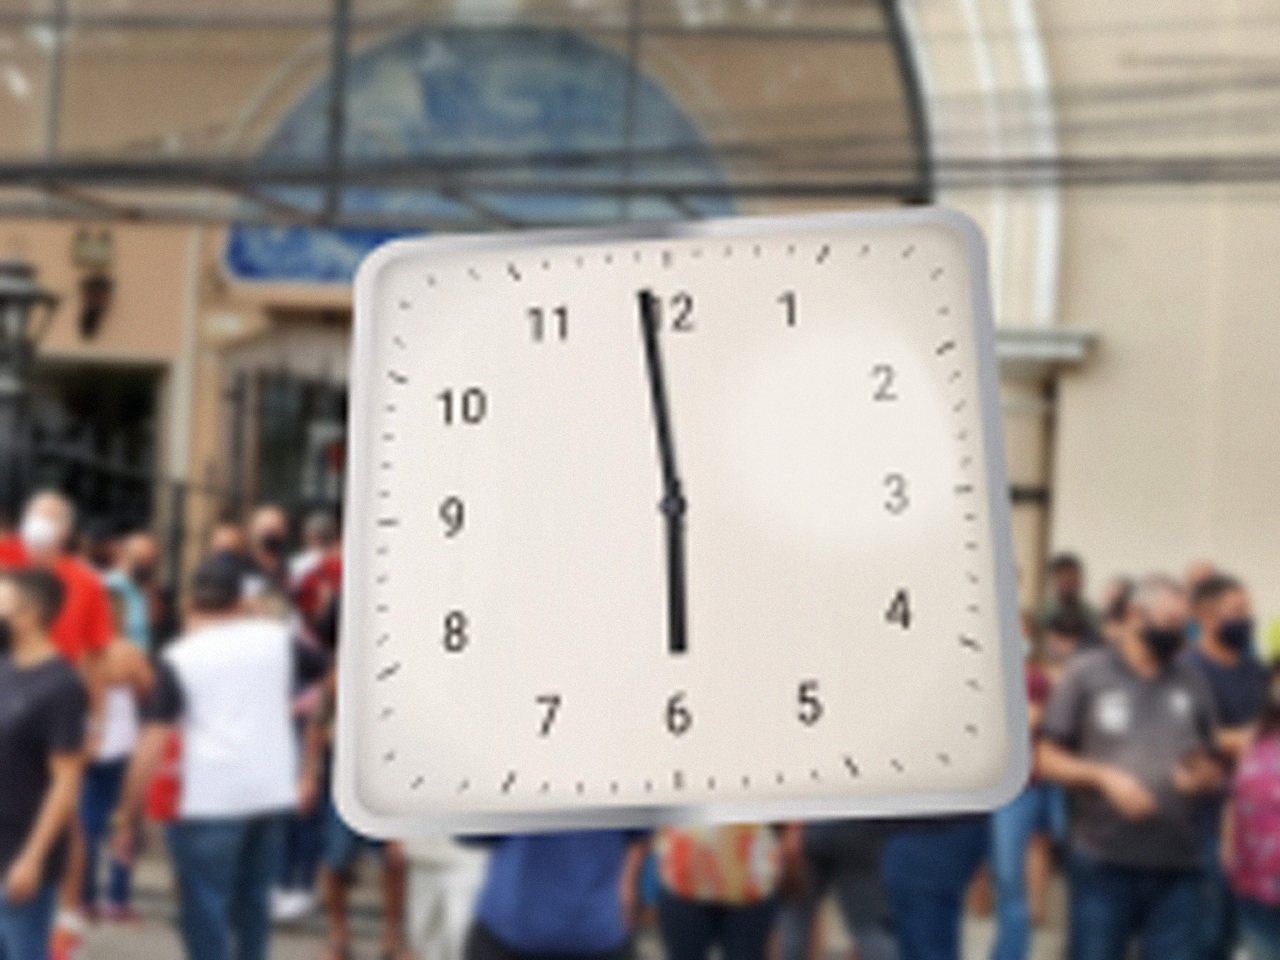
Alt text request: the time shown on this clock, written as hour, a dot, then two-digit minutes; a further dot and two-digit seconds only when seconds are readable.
5.59
